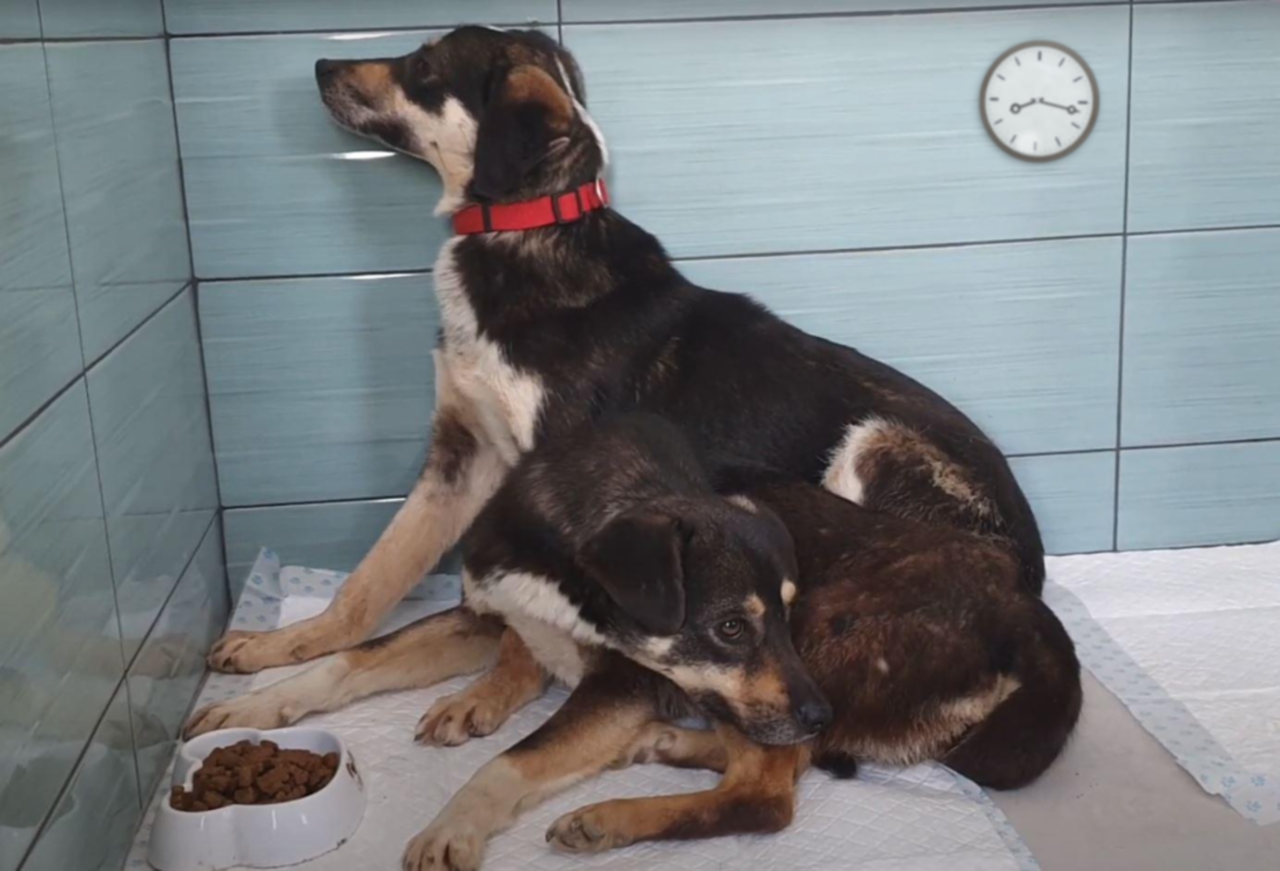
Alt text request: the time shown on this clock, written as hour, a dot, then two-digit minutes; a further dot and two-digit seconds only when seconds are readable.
8.17
